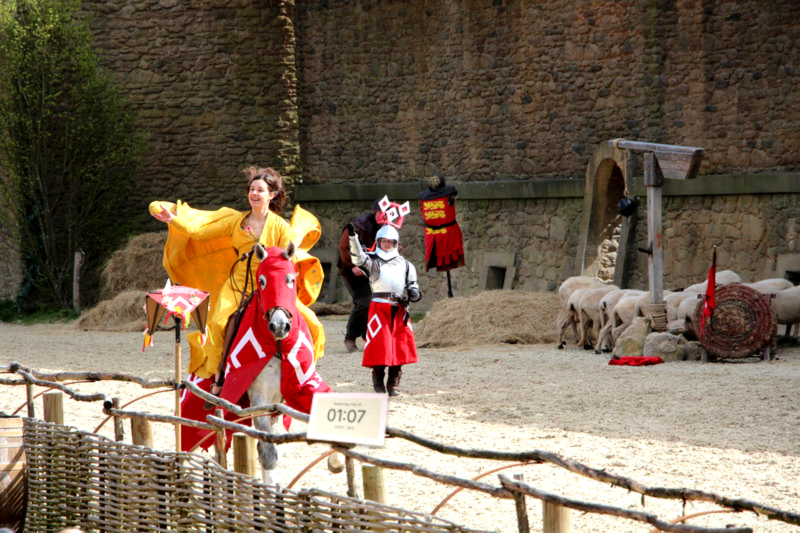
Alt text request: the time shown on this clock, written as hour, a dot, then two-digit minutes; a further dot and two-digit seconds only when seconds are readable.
1.07
